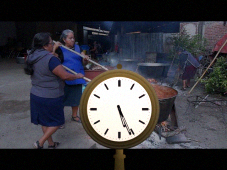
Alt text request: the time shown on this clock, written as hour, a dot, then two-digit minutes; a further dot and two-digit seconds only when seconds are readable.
5.26
